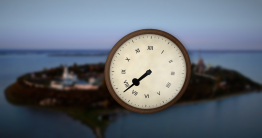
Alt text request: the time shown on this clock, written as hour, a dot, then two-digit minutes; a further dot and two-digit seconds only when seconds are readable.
7.38
